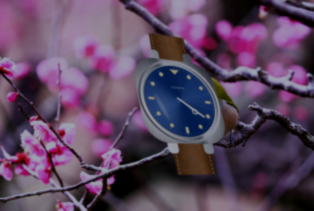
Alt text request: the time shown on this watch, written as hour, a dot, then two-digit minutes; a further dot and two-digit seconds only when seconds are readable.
4.21
